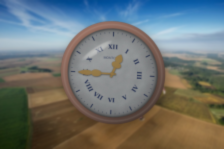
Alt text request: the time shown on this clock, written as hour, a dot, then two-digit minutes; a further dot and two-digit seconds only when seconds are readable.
12.45
